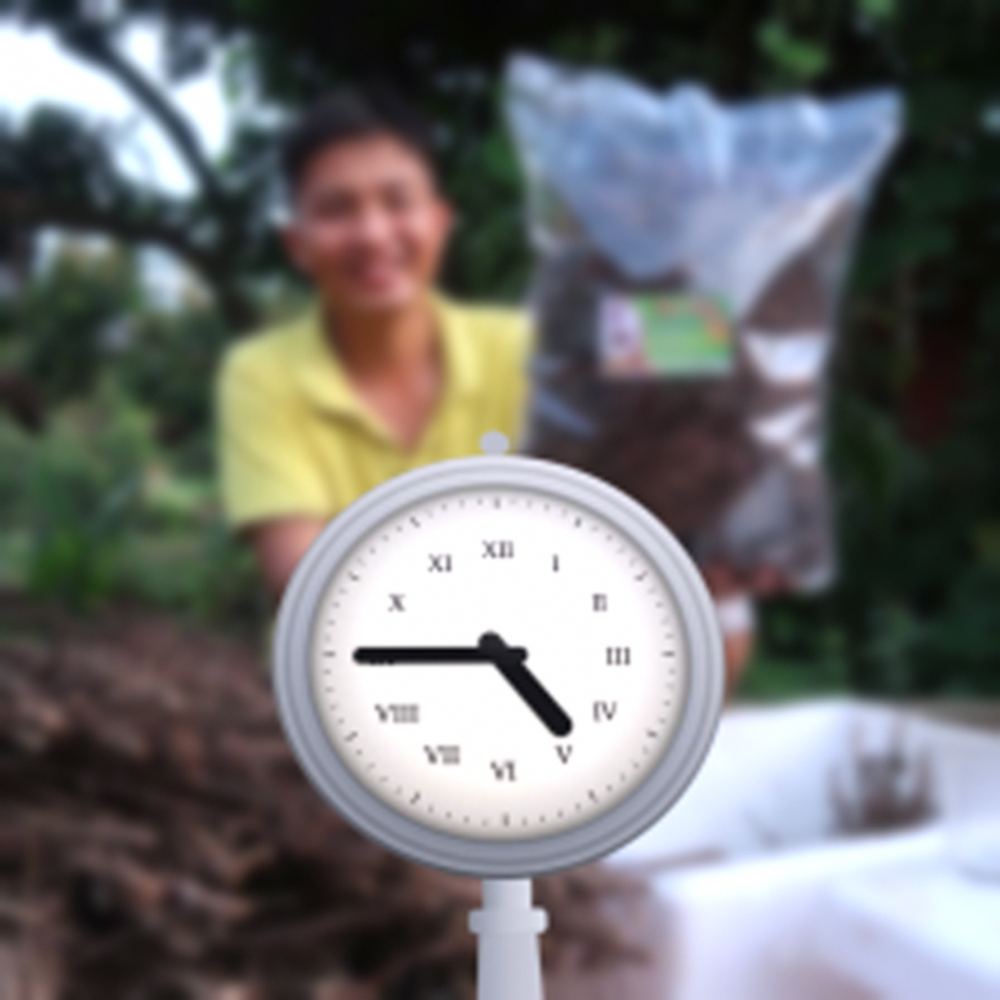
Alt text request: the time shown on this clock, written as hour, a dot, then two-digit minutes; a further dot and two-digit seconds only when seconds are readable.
4.45
